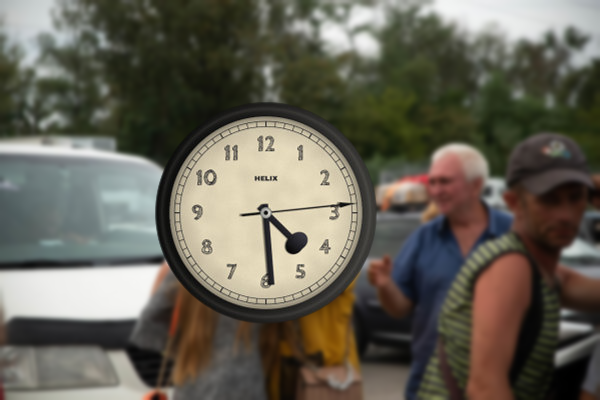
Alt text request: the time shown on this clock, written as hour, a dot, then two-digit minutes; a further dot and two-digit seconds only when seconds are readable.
4.29.14
